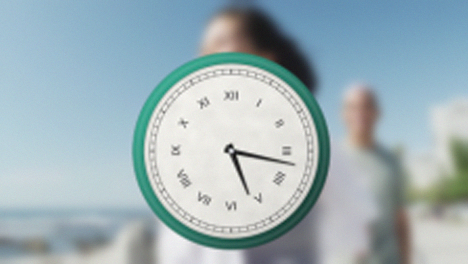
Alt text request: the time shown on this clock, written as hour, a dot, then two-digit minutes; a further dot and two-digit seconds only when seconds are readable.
5.17
